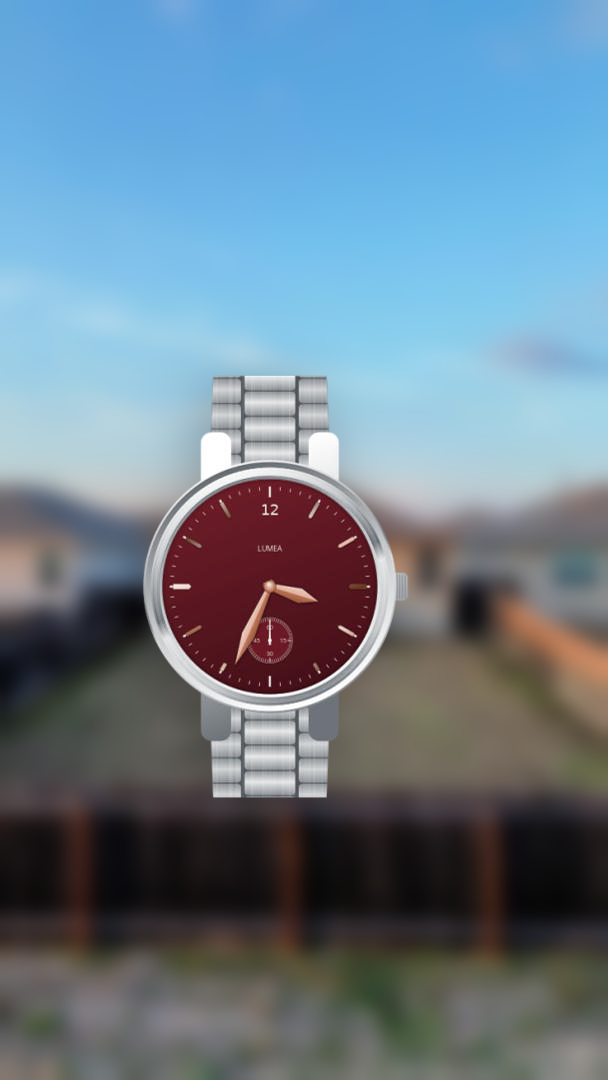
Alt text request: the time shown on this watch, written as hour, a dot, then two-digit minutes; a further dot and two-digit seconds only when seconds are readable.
3.34
